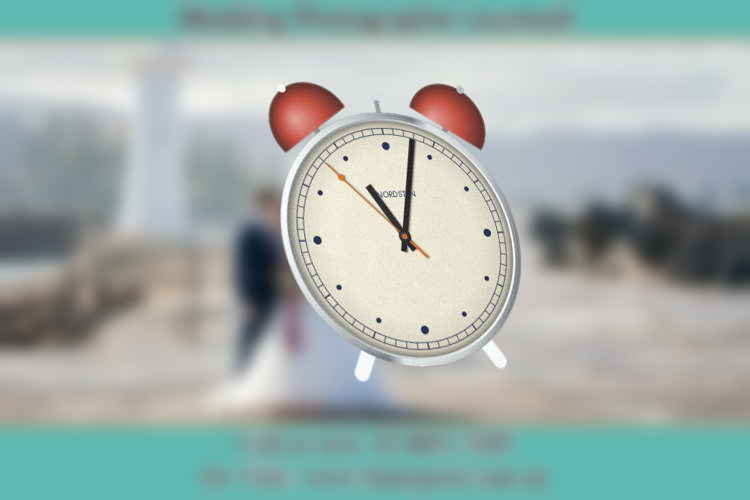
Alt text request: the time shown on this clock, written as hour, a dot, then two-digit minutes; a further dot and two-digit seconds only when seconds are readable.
11.02.53
